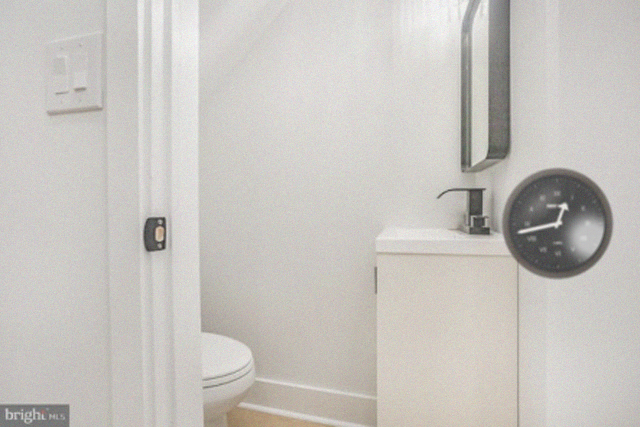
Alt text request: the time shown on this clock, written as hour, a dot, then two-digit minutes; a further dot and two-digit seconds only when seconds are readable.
12.43
